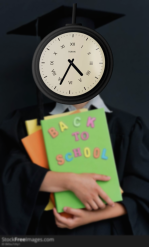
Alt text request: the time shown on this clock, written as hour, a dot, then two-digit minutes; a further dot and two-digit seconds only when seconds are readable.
4.34
